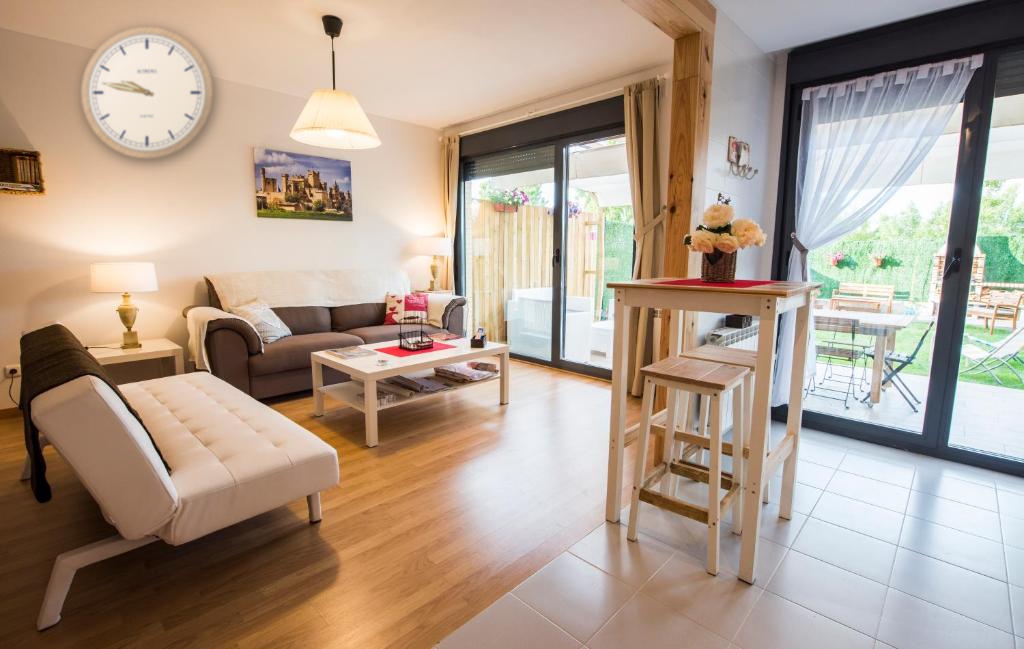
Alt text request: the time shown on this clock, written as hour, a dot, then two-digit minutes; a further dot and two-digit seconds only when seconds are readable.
9.47
